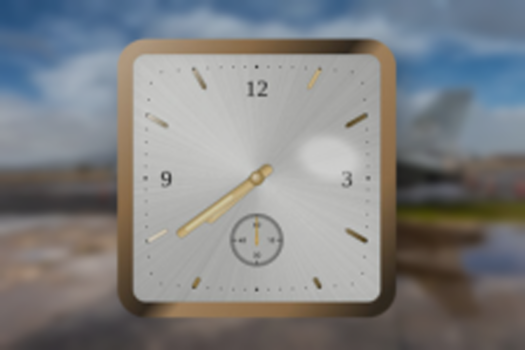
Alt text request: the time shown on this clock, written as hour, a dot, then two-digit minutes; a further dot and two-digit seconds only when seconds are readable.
7.39
